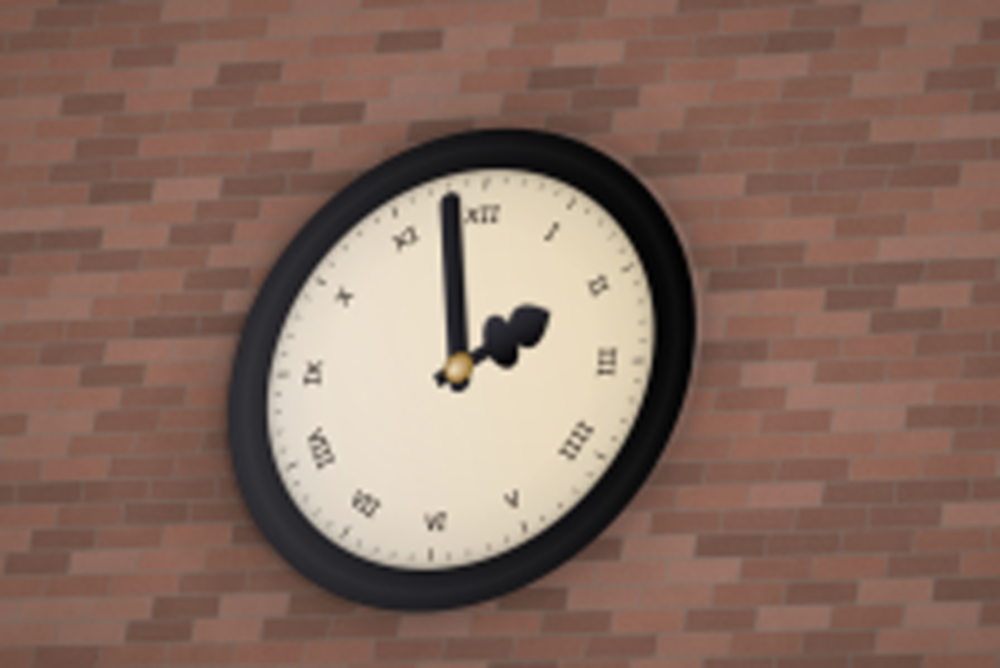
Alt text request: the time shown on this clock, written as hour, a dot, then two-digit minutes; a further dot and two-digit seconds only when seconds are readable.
1.58
